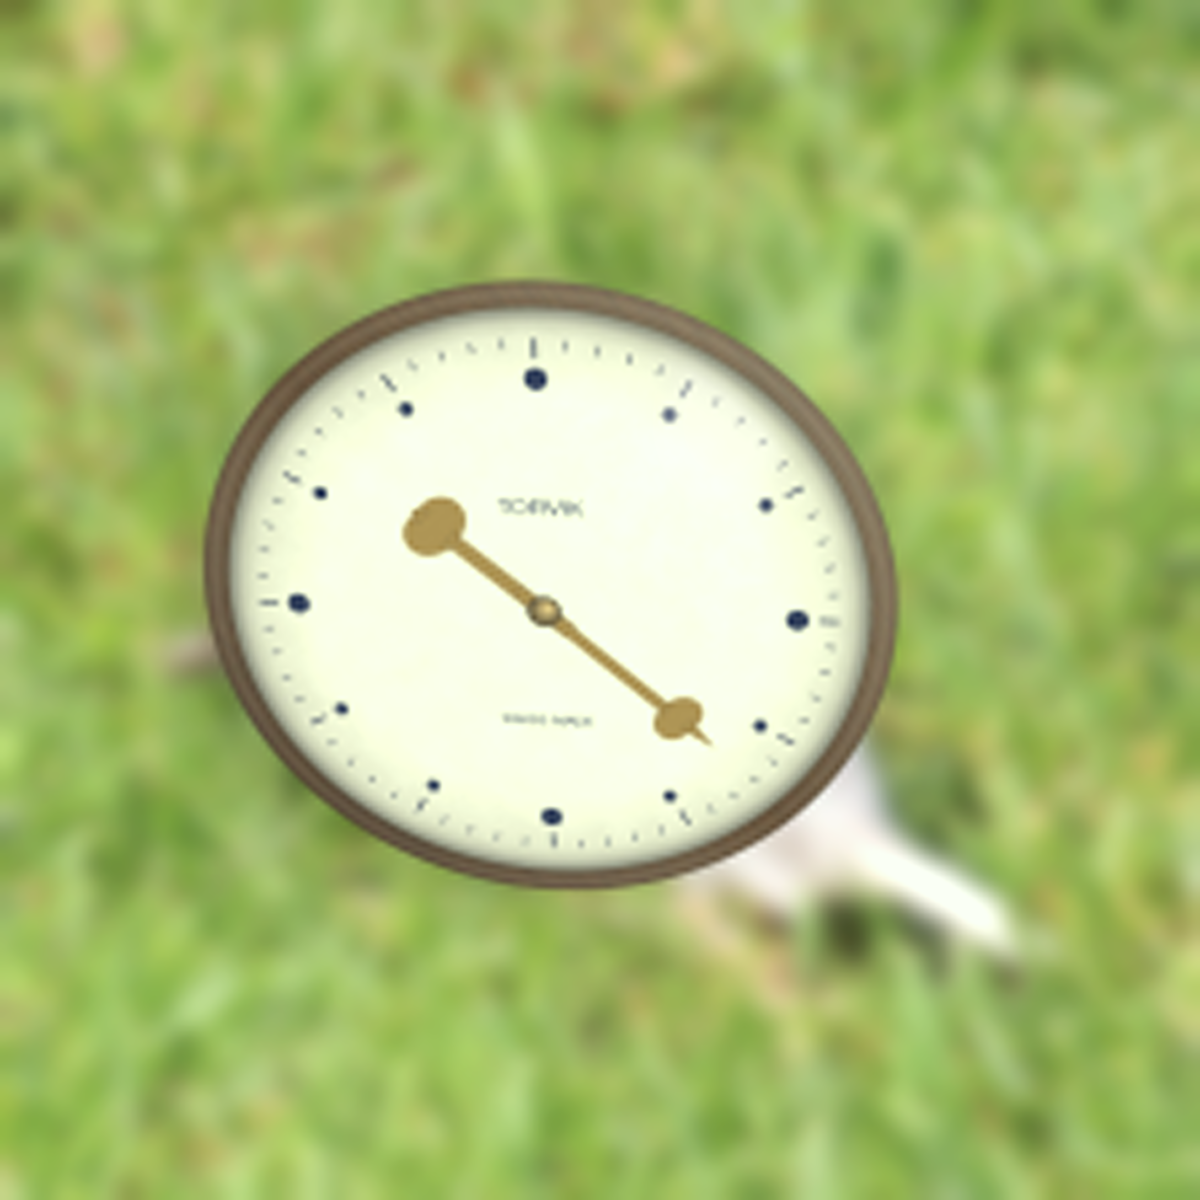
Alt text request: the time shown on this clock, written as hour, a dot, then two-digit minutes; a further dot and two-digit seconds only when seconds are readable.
10.22
